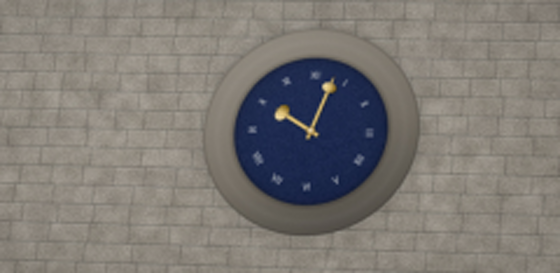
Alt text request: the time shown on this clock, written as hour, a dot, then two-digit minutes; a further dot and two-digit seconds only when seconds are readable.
10.03
